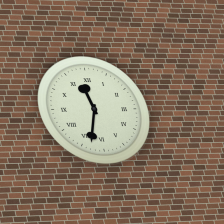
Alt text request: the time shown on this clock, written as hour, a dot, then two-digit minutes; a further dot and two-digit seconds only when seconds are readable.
11.33
